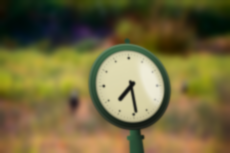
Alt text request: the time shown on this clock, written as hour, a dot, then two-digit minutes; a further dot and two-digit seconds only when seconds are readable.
7.29
